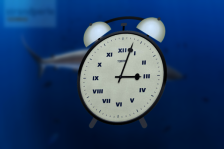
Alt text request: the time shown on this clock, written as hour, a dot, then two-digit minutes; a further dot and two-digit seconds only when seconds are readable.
3.03
